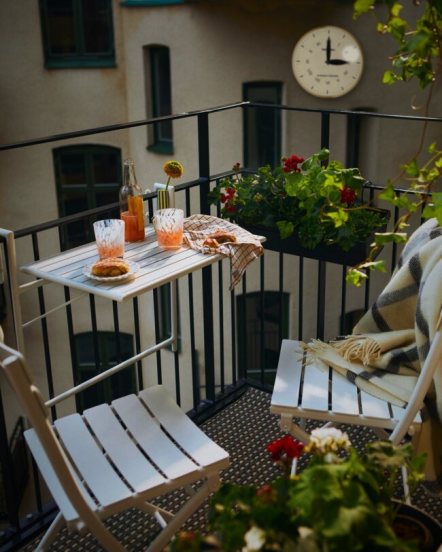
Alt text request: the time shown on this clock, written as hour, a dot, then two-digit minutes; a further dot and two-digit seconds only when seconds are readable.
3.00
